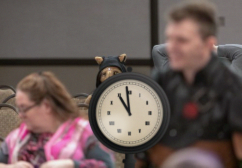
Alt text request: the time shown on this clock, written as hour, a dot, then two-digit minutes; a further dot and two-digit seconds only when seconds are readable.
10.59
